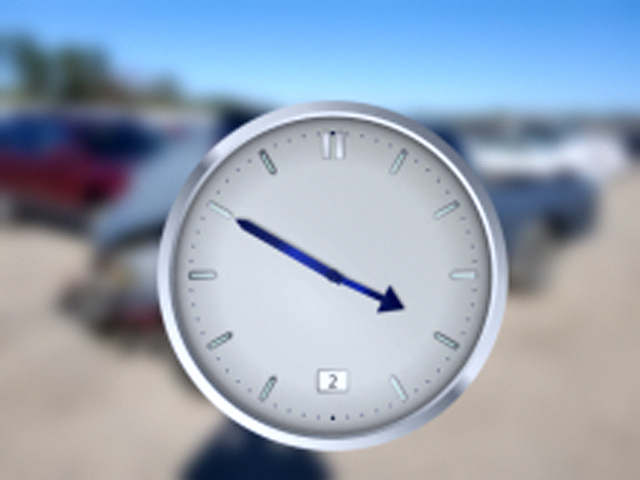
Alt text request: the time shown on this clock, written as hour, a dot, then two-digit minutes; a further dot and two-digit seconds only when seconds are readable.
3.50
